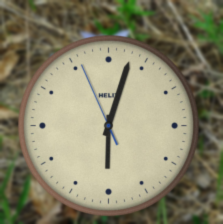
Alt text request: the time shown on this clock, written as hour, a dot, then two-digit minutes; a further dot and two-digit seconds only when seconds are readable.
6.02.56
